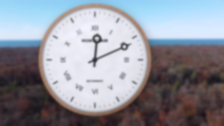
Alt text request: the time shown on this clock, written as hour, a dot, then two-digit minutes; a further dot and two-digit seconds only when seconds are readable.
12.11
